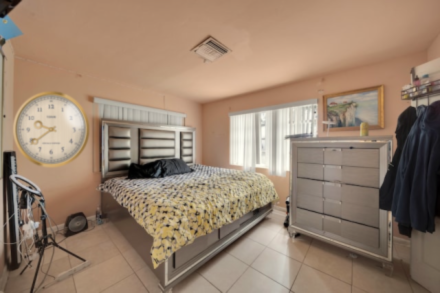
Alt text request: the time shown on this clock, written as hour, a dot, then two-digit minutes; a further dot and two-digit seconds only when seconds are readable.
9.39
